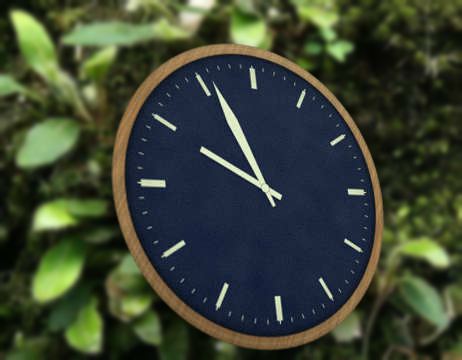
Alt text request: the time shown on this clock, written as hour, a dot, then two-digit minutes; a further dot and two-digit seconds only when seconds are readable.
9.56
